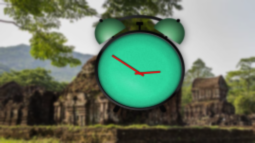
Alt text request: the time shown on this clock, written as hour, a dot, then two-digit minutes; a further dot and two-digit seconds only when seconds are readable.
2.51
